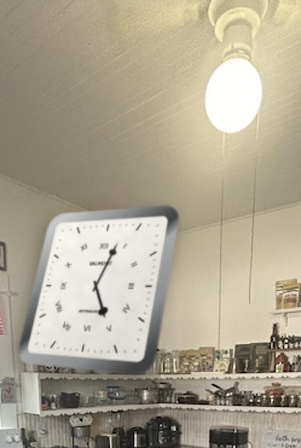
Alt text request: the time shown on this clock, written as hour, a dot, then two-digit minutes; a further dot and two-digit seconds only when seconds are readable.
5.03
